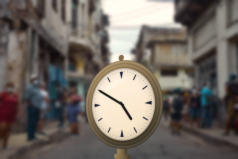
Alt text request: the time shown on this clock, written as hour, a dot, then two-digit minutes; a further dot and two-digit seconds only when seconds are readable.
4.50
